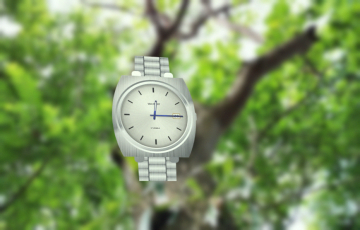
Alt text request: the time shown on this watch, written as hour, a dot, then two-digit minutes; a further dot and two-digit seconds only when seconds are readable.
12.15
